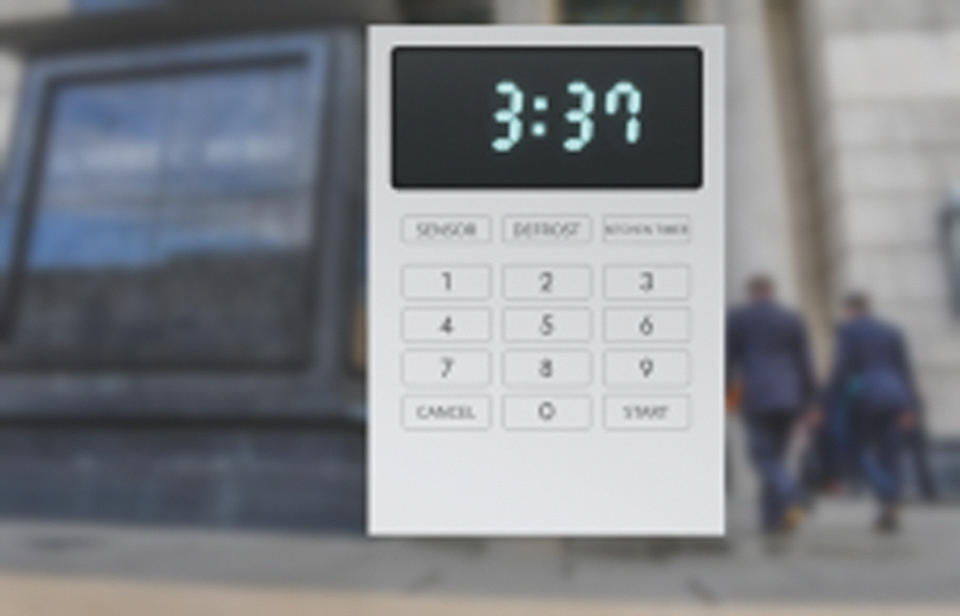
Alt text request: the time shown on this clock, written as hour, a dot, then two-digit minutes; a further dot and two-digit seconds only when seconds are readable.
3.37
